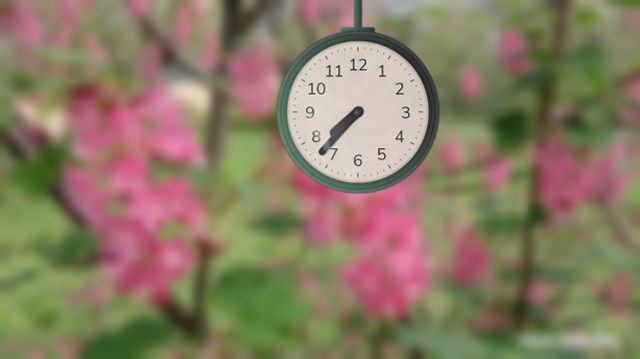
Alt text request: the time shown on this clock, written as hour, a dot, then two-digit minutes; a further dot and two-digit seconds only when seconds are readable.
7.37
